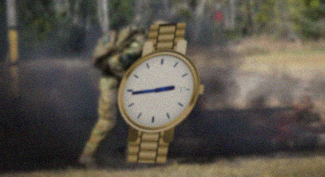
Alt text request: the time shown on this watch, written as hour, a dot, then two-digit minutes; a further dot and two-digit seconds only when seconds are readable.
2.44
